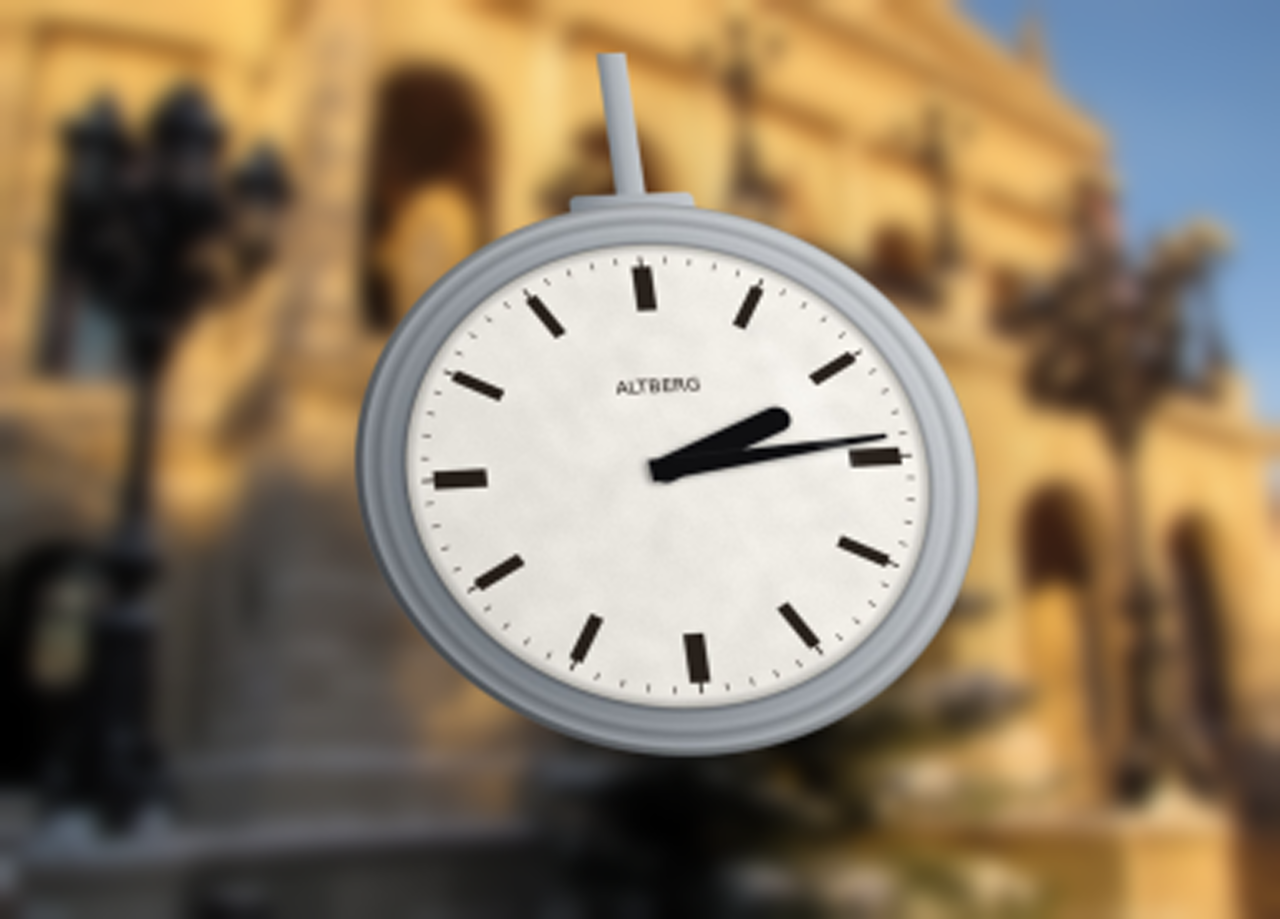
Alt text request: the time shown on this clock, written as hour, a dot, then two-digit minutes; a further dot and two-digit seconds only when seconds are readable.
2.14
